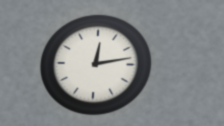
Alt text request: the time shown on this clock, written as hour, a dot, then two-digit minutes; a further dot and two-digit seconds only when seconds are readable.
12.13
